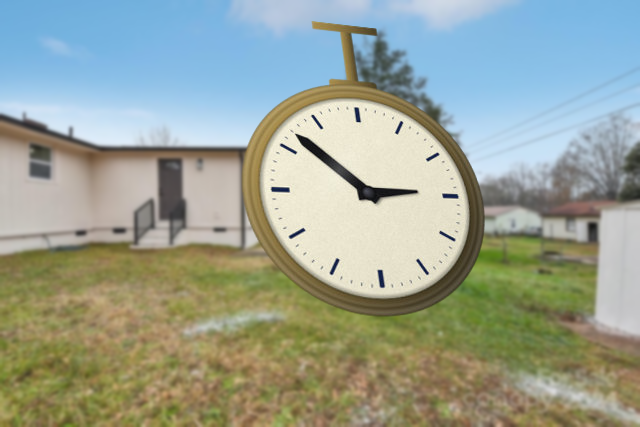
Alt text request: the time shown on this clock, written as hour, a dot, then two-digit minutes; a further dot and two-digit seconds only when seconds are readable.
2.52
